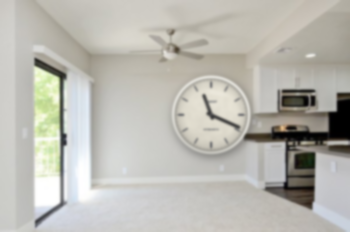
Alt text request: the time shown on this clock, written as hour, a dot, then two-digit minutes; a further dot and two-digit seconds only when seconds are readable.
11.19
